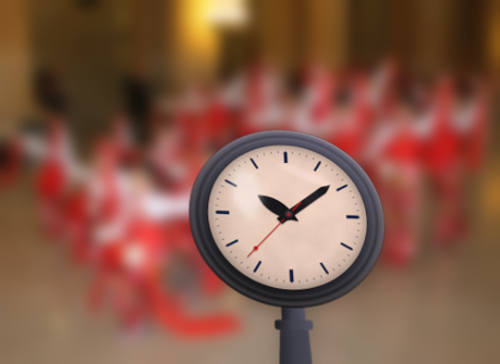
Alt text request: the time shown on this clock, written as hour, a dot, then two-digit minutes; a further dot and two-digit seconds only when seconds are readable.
10.08.37
